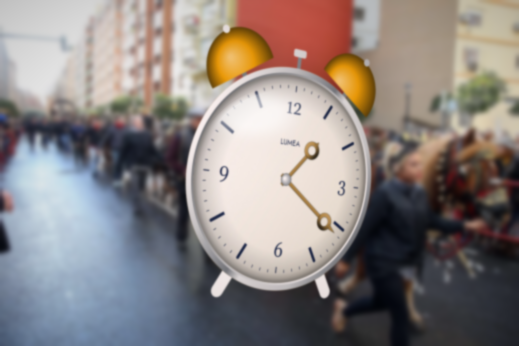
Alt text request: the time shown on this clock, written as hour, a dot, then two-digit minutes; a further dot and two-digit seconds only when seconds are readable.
1.21
